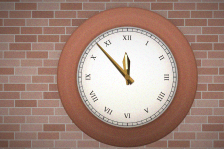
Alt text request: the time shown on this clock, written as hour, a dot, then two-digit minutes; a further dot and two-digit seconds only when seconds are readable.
11.53
